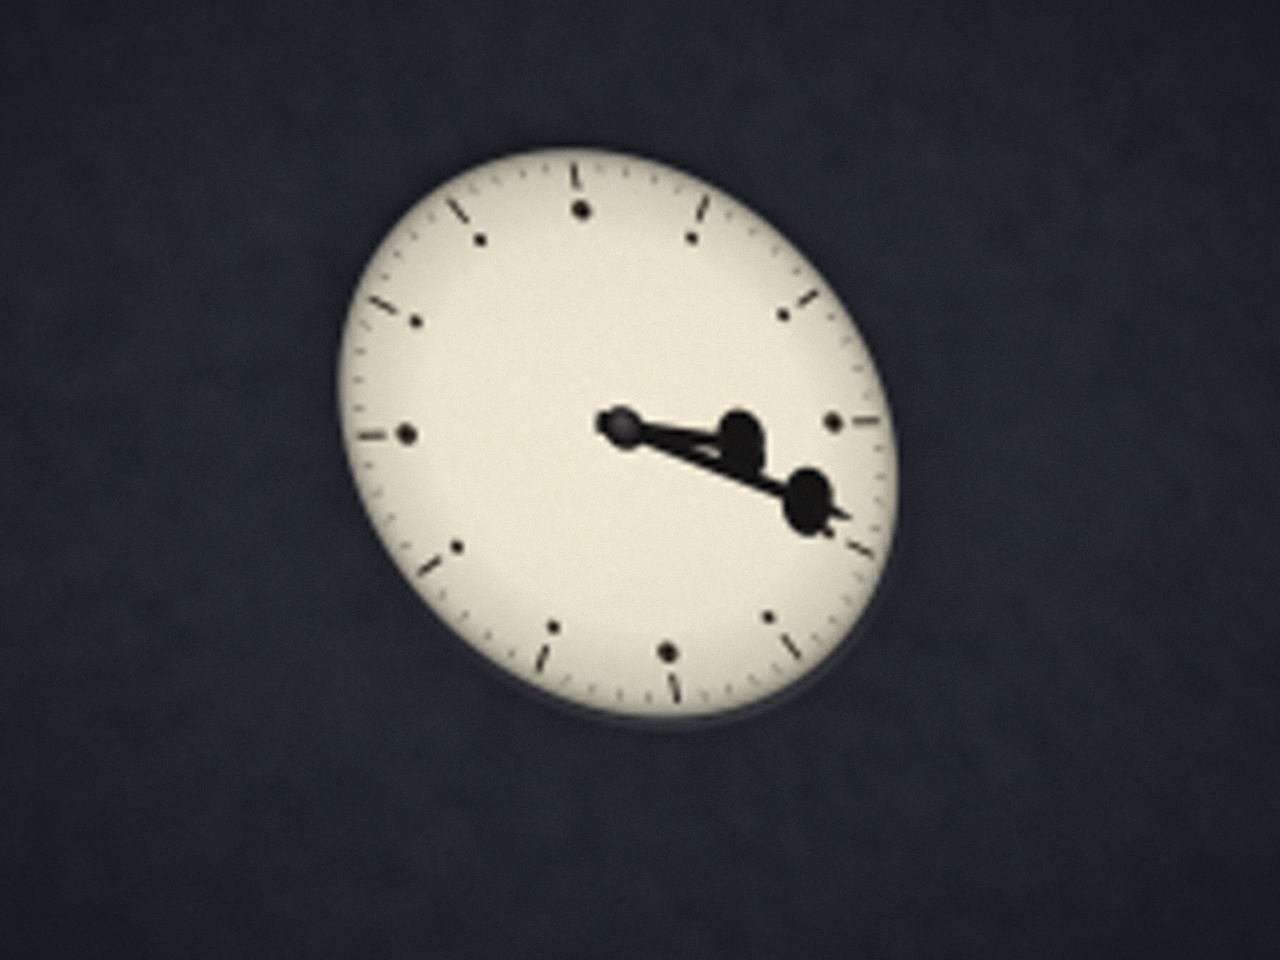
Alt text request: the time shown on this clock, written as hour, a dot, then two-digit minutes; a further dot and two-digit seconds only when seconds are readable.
3.19
